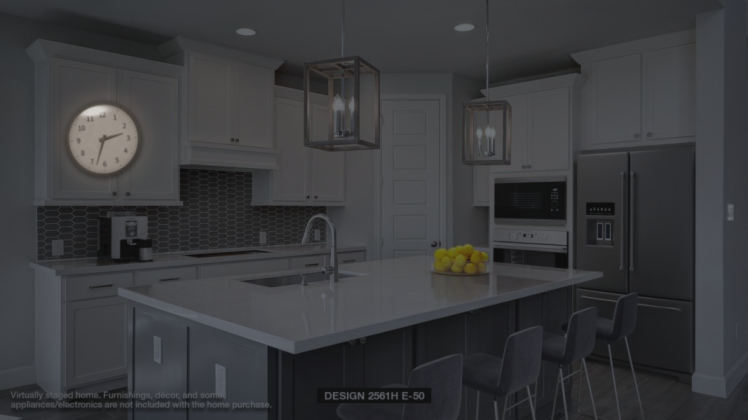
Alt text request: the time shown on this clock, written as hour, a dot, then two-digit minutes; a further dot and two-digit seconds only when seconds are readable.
2.33
